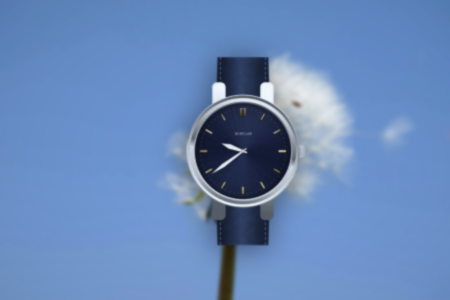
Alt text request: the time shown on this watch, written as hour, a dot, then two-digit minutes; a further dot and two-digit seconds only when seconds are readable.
9.39
